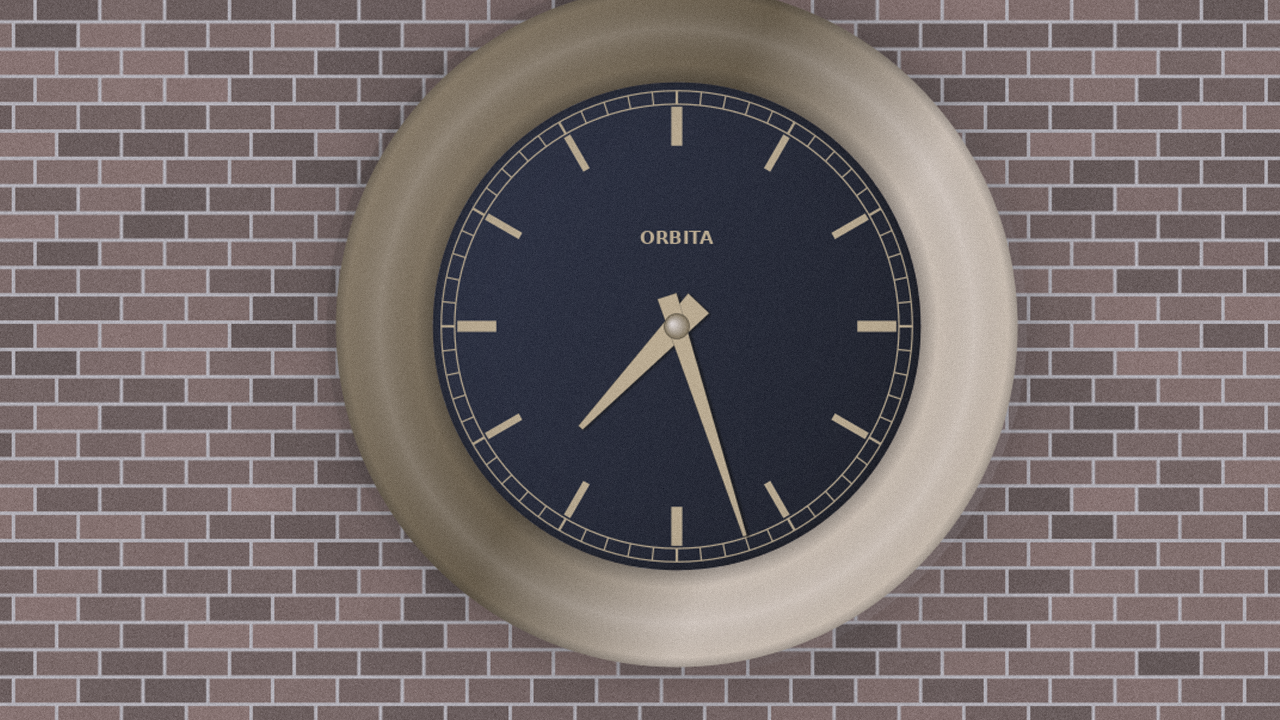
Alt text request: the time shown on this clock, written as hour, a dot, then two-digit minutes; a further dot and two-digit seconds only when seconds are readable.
7.27
